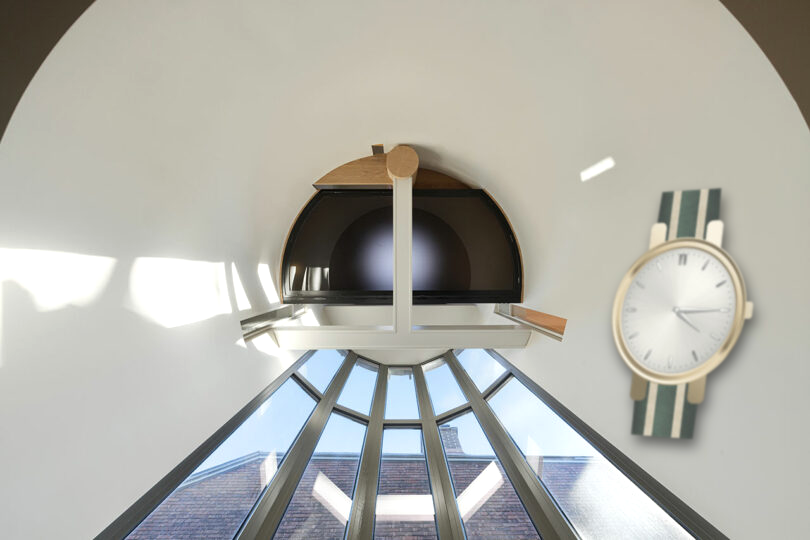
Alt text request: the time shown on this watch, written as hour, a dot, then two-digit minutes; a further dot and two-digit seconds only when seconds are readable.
4.15
